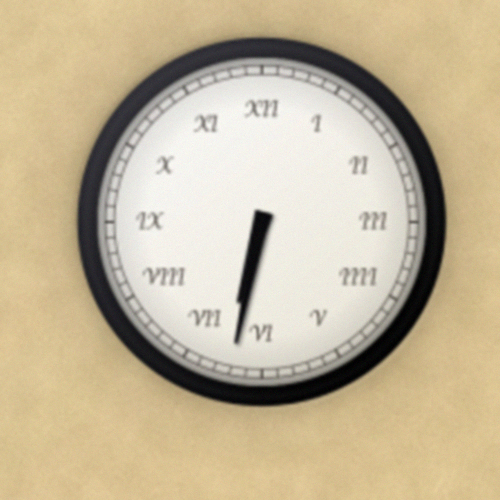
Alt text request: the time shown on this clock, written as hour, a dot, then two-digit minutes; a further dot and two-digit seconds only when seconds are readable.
6.32
